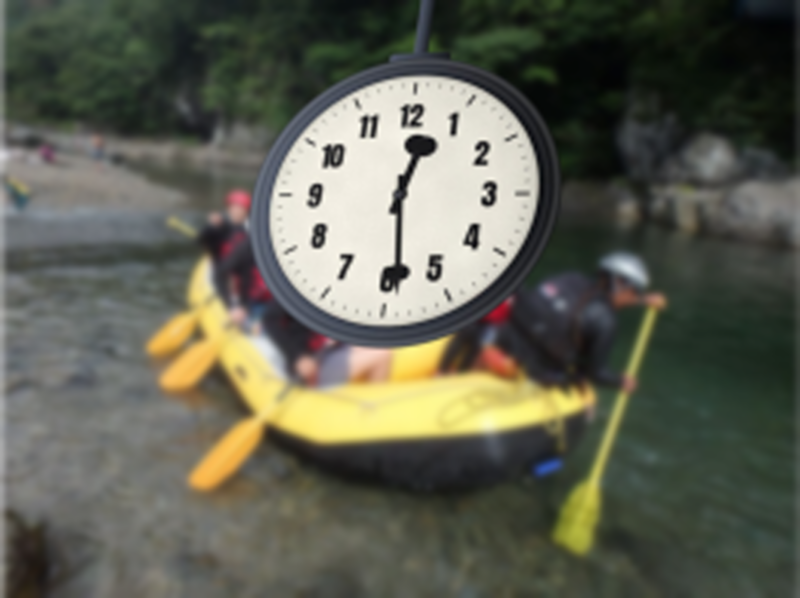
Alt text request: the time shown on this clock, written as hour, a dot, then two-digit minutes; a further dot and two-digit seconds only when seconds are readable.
12.29
